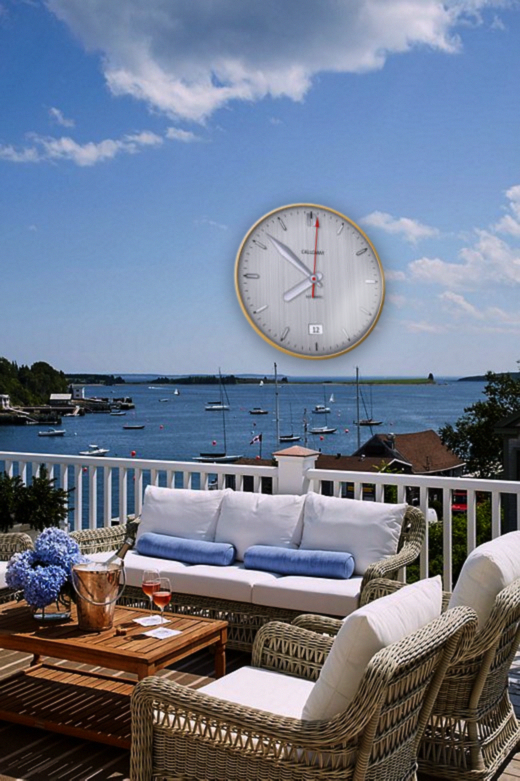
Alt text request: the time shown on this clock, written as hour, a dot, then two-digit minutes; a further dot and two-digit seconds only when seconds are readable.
7.52.01
